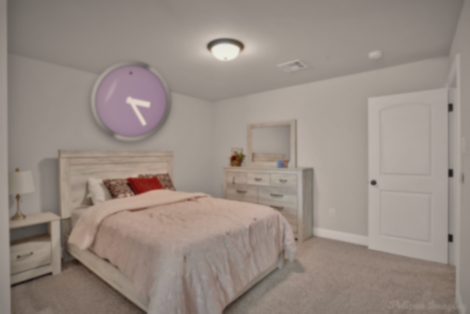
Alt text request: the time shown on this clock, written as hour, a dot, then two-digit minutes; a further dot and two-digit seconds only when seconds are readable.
3.25
